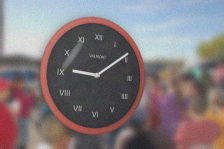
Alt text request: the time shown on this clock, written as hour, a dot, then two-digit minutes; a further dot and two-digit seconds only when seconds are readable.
9.09
